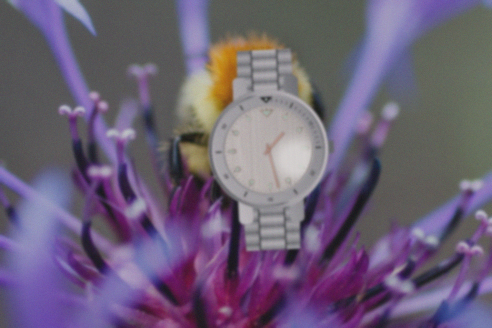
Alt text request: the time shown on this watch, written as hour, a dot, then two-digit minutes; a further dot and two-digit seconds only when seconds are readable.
1.28
